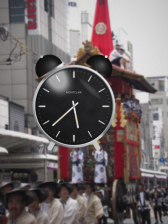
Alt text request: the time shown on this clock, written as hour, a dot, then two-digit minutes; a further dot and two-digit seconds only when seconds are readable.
5.38
